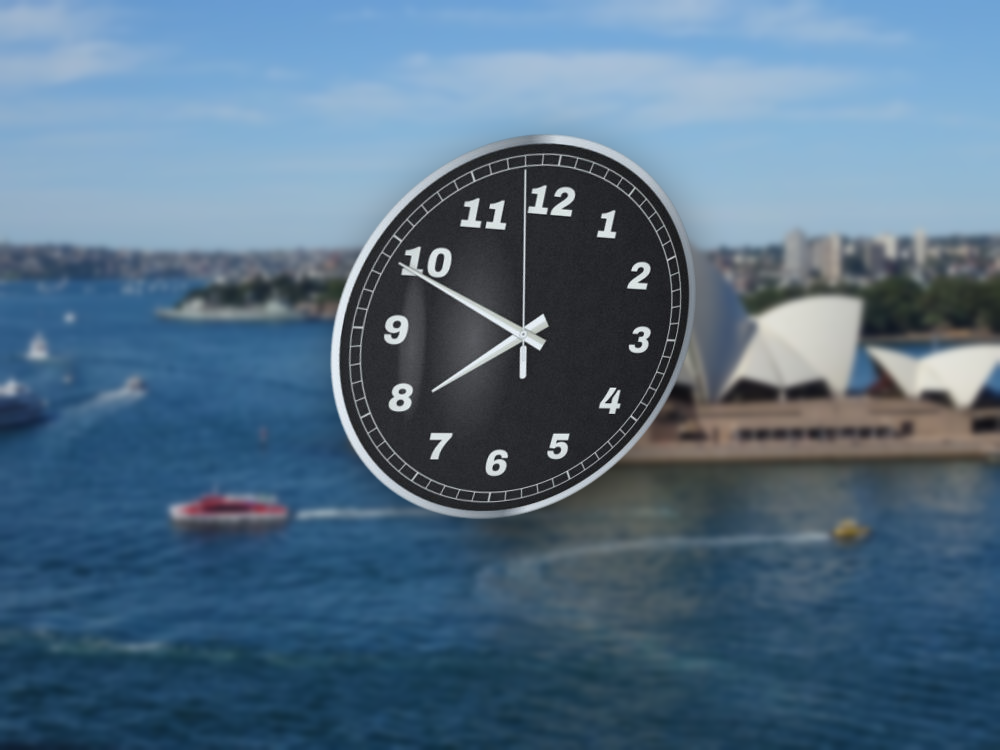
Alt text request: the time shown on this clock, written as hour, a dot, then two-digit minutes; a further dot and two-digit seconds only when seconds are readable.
7.48.58
